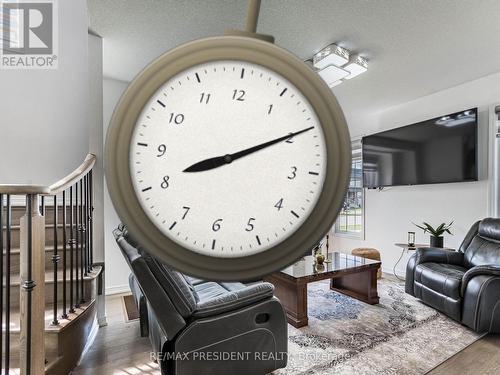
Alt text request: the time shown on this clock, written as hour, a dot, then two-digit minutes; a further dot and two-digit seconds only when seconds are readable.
8.10
